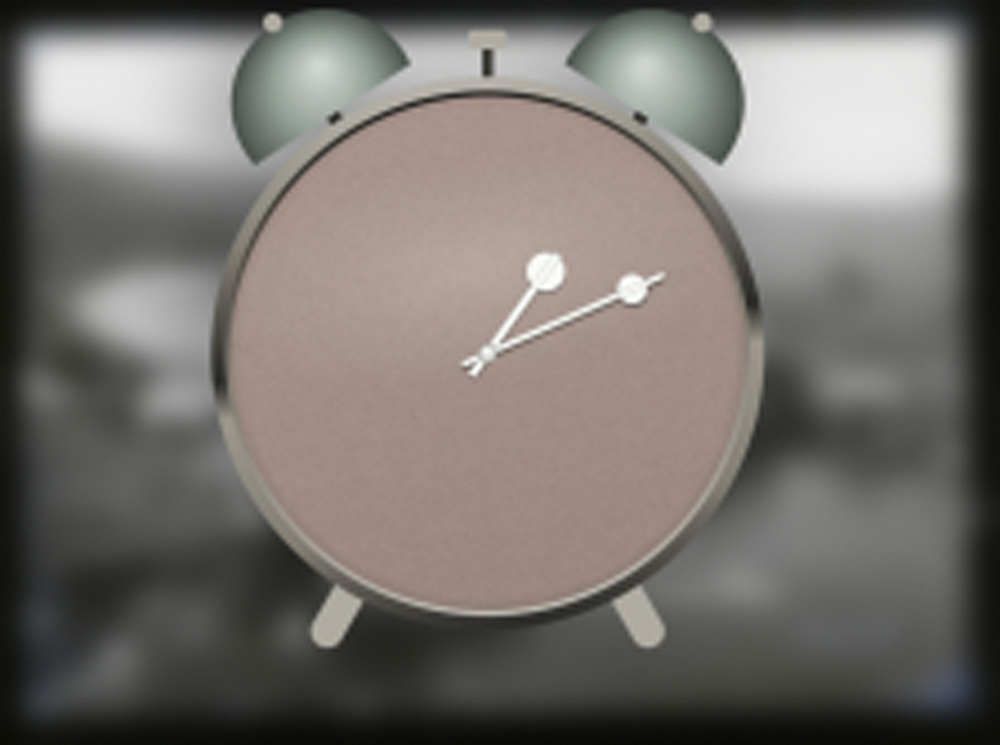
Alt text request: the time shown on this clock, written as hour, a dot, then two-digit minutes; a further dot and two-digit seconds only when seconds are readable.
1.11
